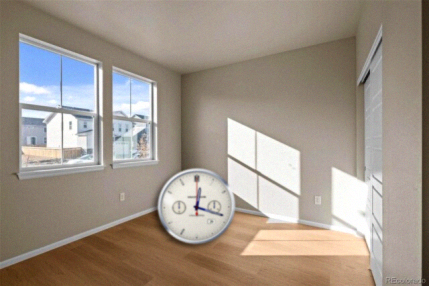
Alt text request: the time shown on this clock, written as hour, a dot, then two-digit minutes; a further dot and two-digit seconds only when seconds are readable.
12.18
